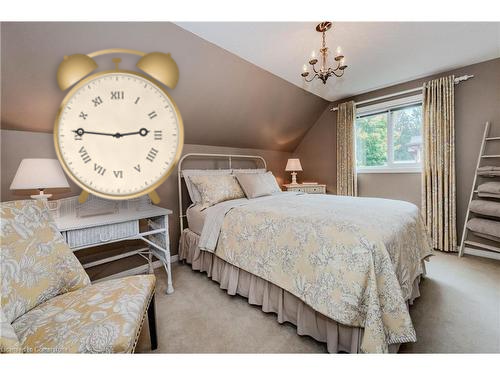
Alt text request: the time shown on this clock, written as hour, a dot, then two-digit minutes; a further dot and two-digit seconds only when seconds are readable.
2.46
